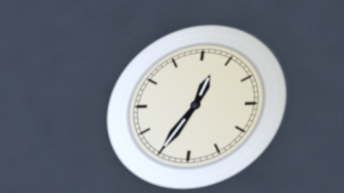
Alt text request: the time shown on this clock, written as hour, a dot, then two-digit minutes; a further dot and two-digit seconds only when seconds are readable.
12.35
